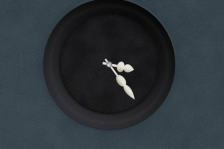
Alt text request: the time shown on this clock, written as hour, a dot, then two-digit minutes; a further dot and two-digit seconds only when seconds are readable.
3.24
